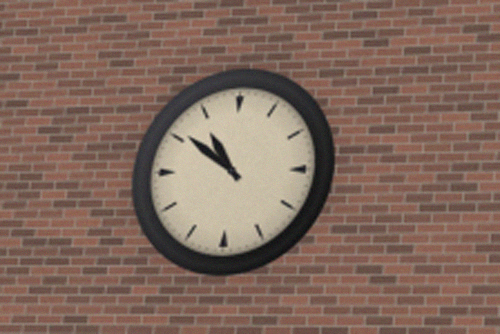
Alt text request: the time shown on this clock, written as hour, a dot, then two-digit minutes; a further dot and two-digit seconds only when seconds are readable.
10.51
